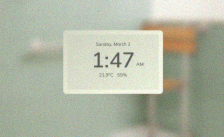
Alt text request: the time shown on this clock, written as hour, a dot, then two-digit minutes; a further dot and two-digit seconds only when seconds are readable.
1.47
